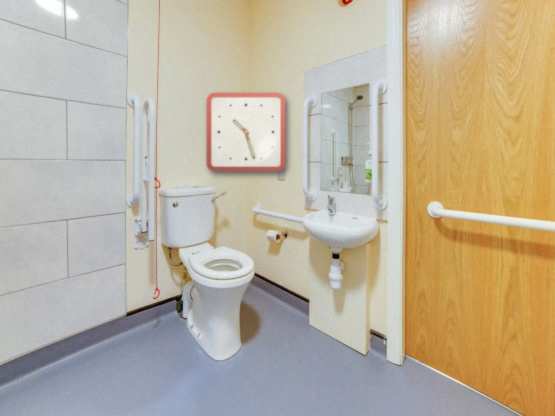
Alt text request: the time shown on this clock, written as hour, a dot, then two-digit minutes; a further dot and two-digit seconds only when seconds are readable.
10.27
